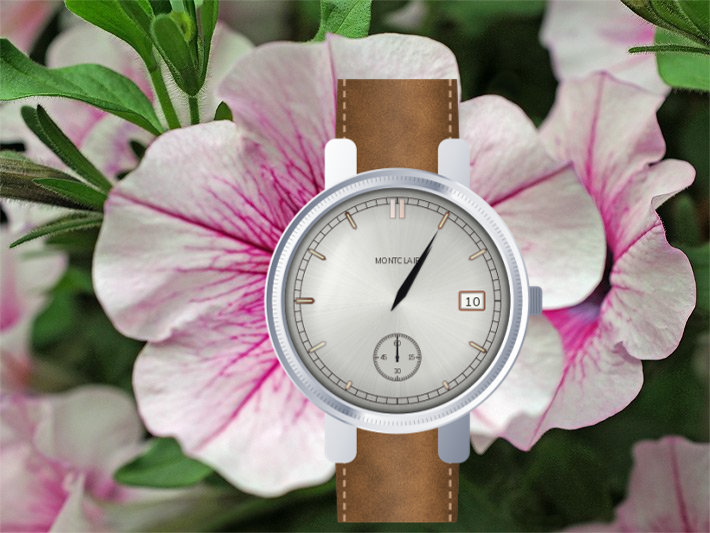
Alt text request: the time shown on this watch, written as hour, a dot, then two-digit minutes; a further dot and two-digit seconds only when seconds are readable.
1.05
